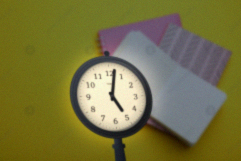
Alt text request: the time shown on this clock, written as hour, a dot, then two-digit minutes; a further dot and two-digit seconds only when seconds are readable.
5.02
